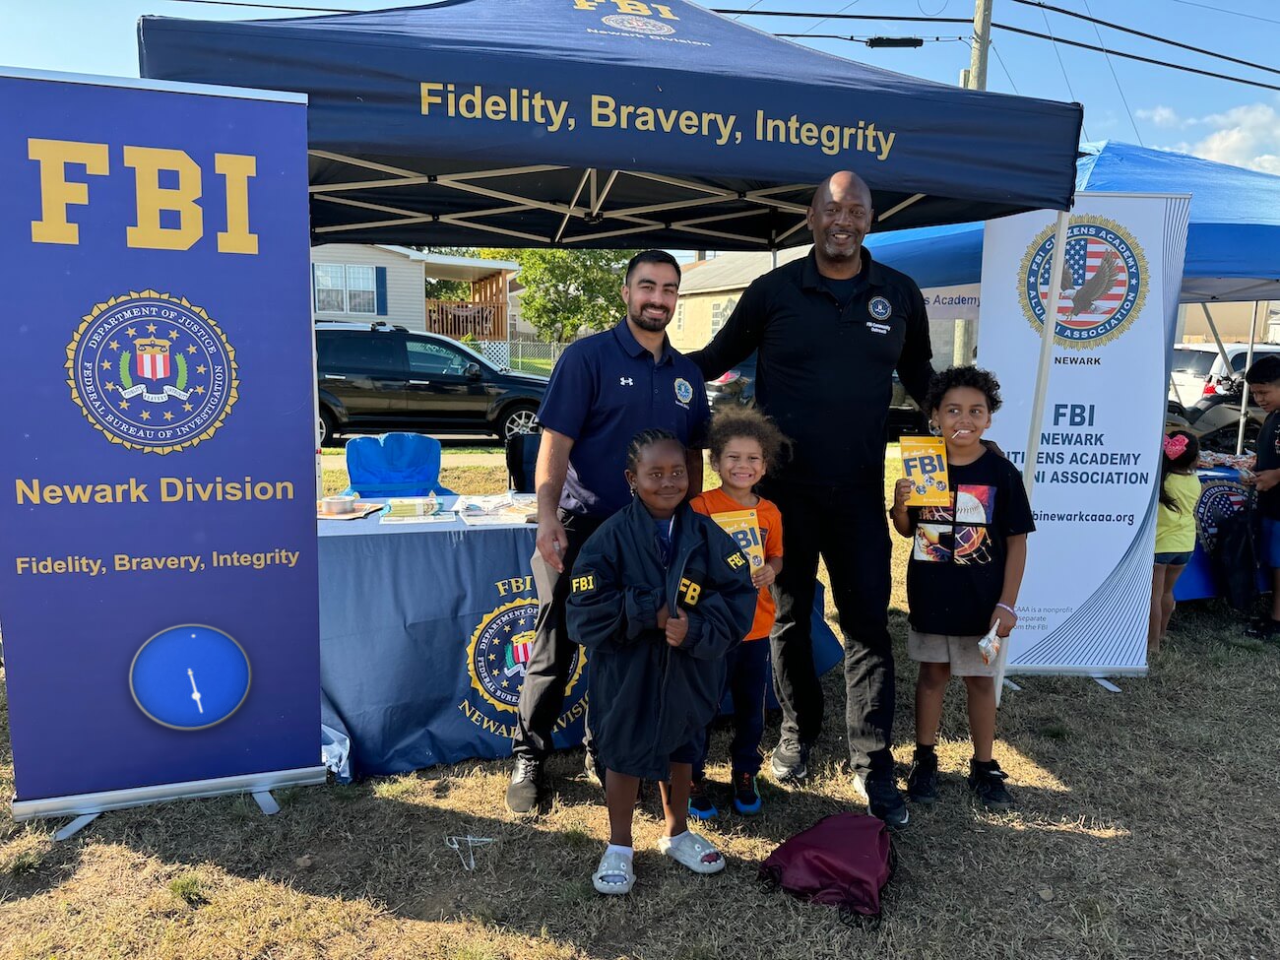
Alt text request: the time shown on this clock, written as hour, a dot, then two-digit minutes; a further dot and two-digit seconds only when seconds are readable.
5.27
